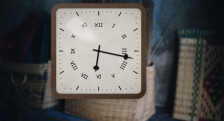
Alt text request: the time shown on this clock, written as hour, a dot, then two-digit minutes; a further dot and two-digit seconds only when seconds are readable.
6.17
